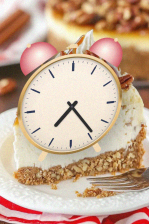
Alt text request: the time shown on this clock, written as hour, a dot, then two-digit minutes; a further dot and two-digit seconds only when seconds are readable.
7.24
